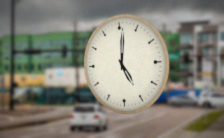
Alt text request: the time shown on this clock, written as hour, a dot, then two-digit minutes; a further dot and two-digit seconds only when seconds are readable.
5.01
